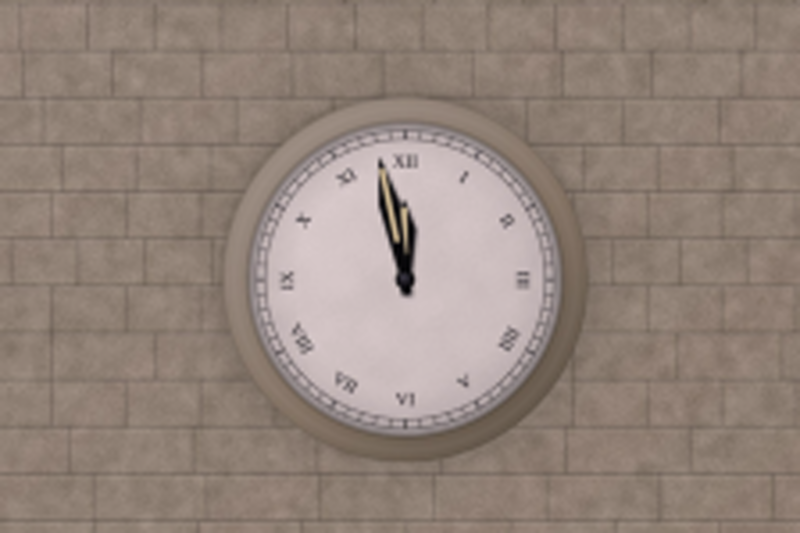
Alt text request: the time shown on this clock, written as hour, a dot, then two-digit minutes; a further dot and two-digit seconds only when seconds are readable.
11.58
